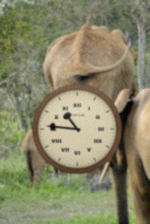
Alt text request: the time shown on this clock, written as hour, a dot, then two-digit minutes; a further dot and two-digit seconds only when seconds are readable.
10.46
